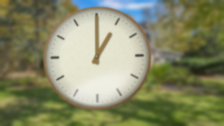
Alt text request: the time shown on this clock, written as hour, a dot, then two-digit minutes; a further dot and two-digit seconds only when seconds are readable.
1.00
